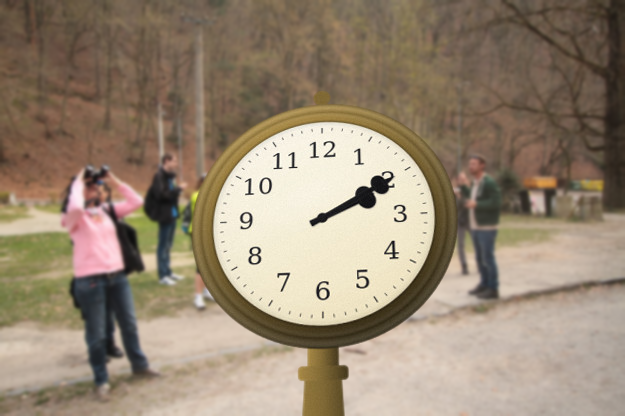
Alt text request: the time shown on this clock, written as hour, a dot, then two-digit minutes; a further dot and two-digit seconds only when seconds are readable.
2.10
